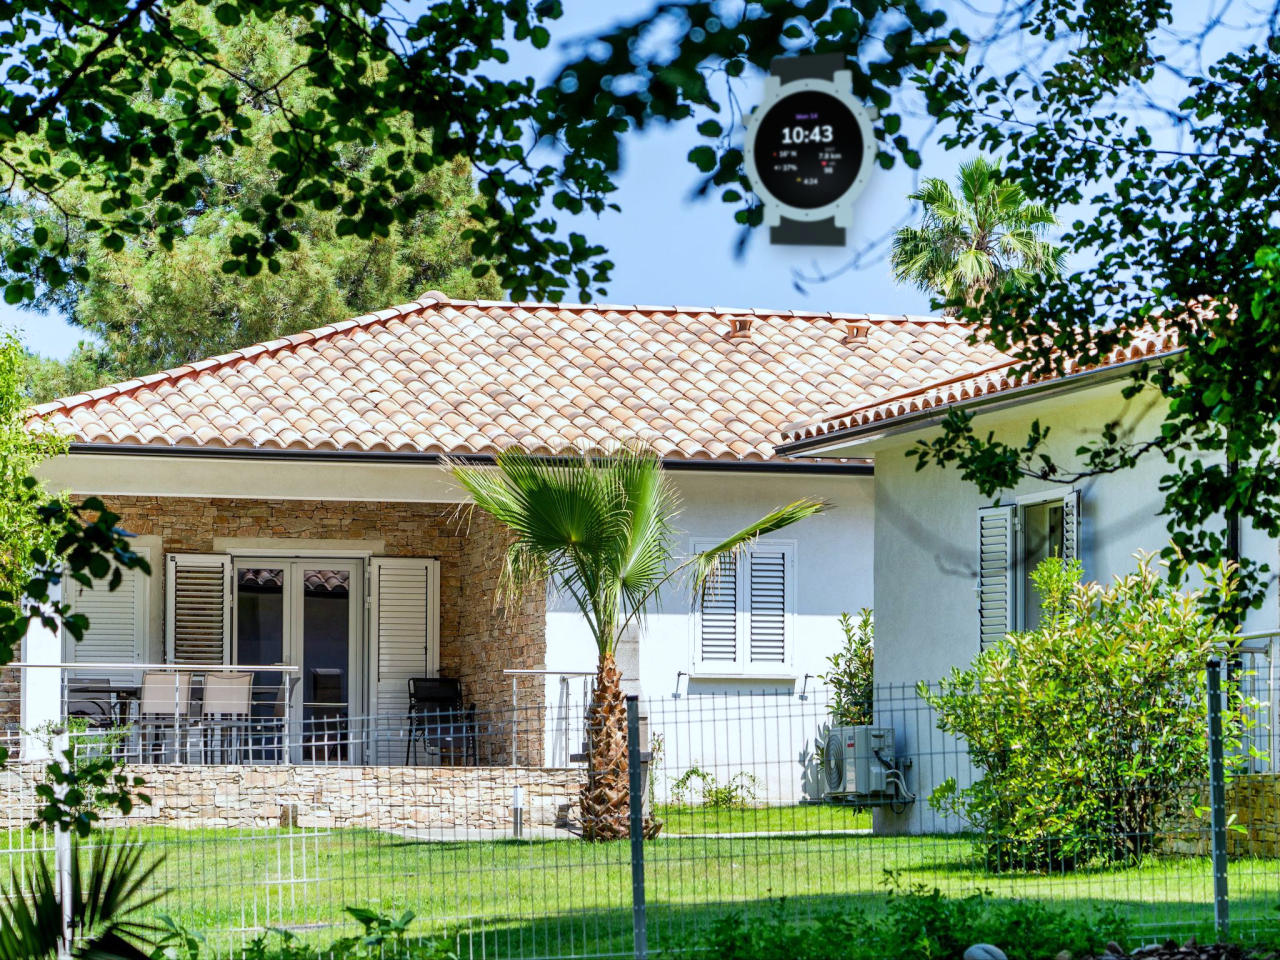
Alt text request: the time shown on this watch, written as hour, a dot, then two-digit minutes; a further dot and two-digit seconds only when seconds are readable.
10.43
